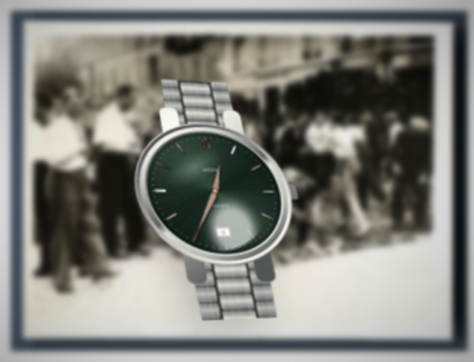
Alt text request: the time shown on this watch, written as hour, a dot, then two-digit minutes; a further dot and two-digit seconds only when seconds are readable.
12.35
